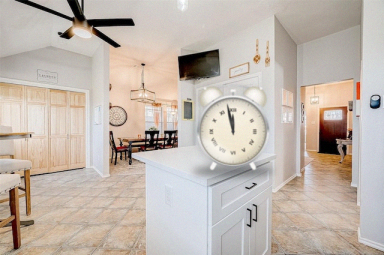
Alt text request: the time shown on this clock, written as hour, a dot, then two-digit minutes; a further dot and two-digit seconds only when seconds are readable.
11.58
